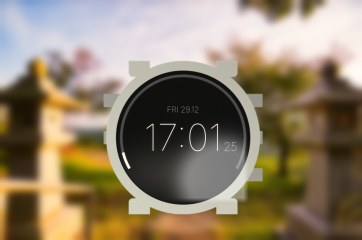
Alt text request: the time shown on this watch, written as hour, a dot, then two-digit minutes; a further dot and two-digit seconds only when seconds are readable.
17.01.25
